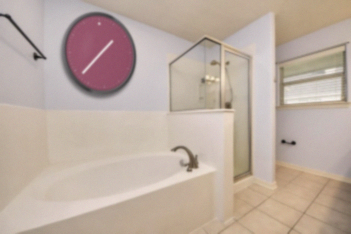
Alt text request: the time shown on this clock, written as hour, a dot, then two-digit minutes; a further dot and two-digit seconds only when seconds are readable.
1.38
